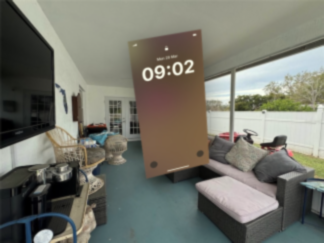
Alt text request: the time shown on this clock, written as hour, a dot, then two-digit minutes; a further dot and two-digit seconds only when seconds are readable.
9.02
